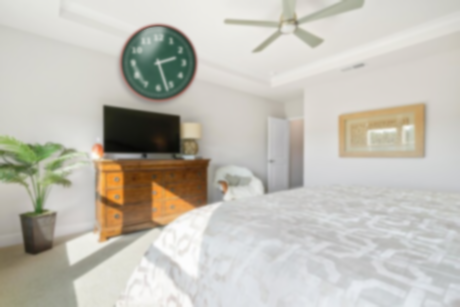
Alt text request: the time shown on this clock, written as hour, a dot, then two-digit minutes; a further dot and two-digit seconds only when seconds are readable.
2.27
